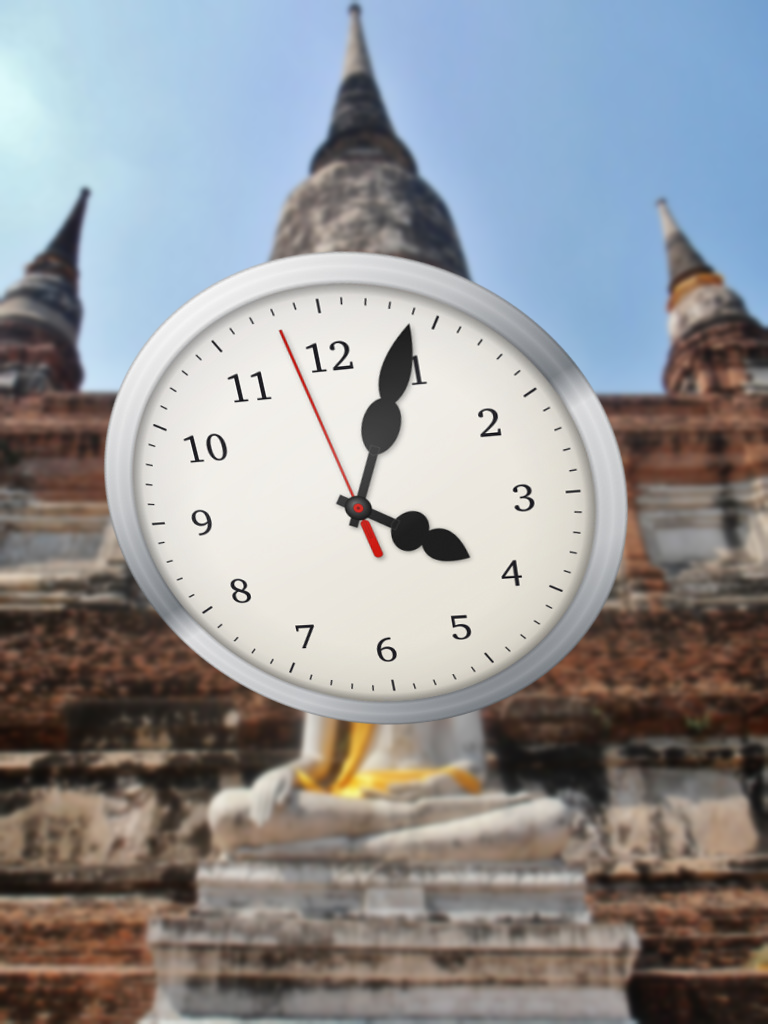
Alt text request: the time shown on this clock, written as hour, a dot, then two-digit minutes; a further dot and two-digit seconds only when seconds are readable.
4.03.58
